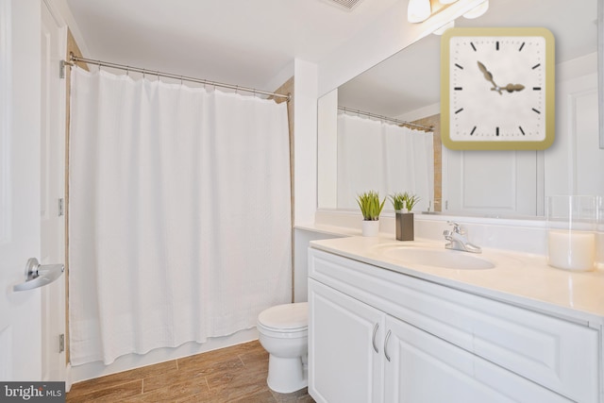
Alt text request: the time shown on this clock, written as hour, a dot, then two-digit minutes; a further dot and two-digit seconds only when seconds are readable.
2.54
